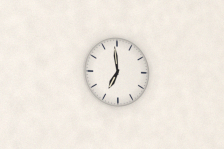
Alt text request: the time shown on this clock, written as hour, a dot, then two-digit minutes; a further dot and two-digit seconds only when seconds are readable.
6.59
